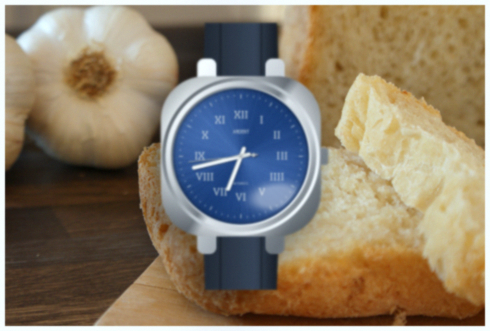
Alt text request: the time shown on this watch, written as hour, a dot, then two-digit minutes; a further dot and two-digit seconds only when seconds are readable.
6.42.44
